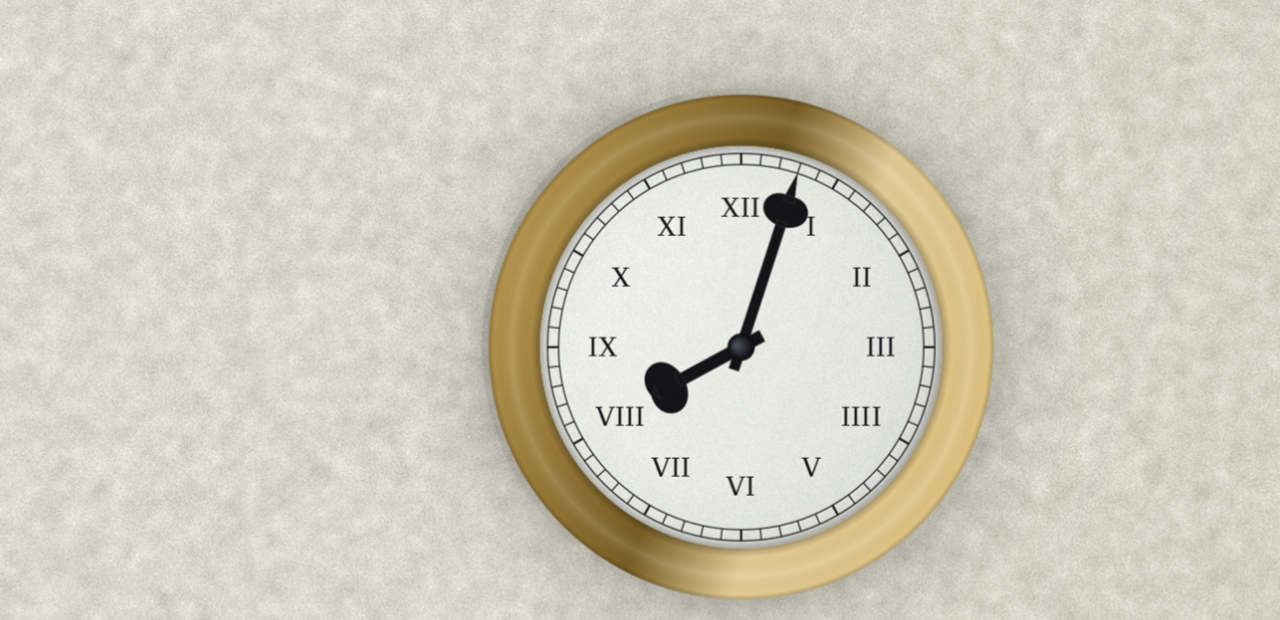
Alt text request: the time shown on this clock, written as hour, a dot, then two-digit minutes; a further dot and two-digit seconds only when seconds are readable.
8.03
